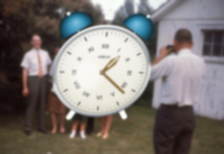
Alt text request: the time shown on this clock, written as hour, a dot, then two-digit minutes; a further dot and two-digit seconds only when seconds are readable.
1.22
